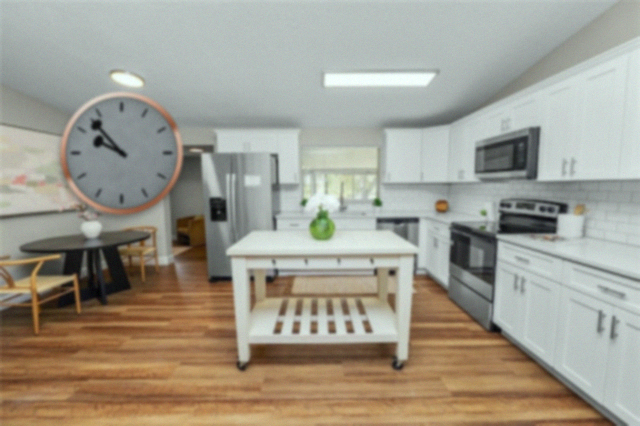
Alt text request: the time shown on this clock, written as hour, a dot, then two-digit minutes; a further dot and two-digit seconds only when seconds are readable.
9.53
